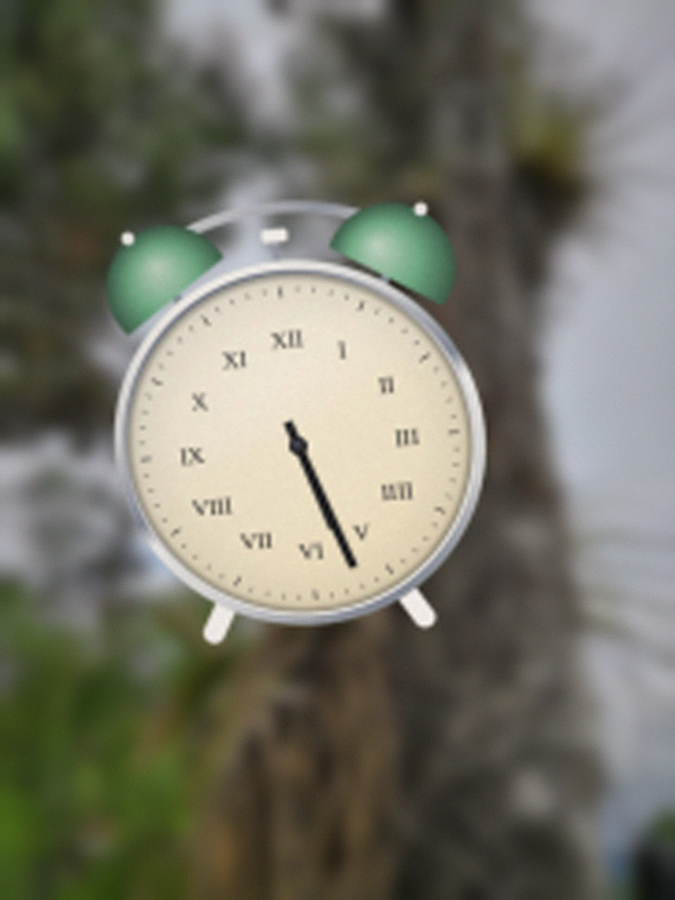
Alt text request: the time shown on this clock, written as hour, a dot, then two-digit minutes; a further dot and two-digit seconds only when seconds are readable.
5.27
